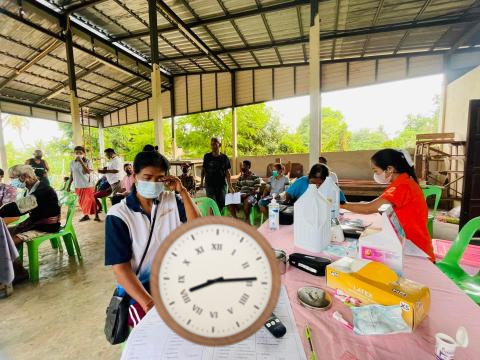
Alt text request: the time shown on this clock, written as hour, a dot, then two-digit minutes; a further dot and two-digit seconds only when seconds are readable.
8.14
